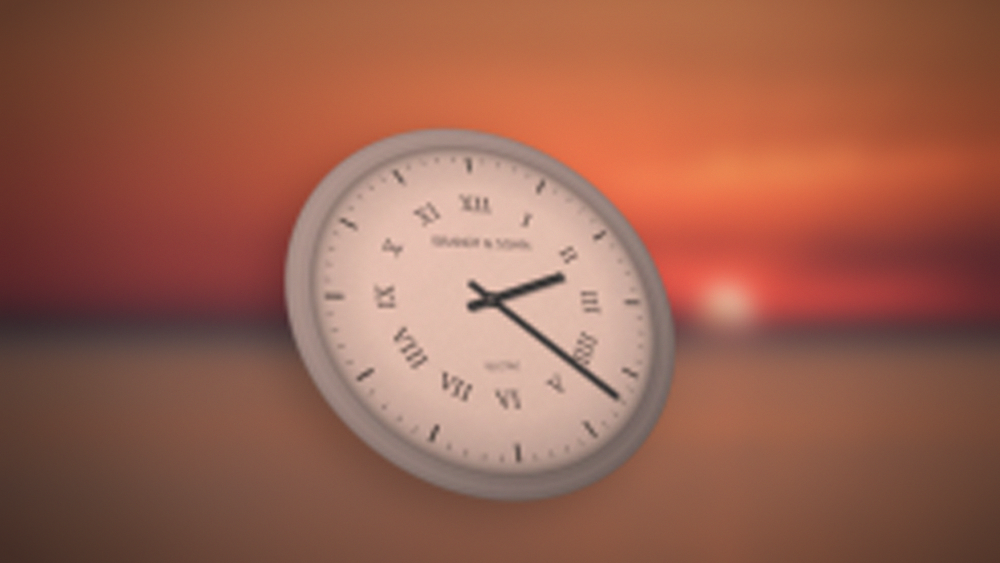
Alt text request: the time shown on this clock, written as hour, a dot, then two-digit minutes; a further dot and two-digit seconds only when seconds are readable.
2.22
